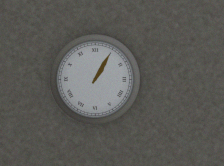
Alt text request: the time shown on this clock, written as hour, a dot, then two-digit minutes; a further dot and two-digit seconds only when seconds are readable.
1.05
